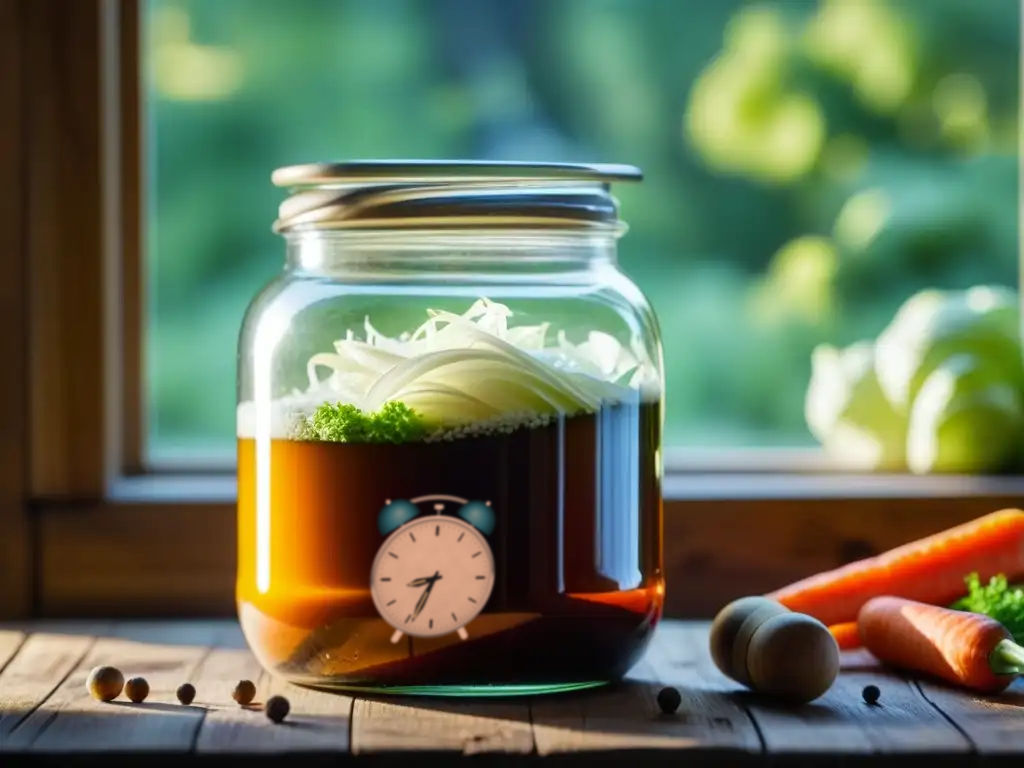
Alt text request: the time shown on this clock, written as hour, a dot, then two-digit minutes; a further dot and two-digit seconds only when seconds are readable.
8.34
